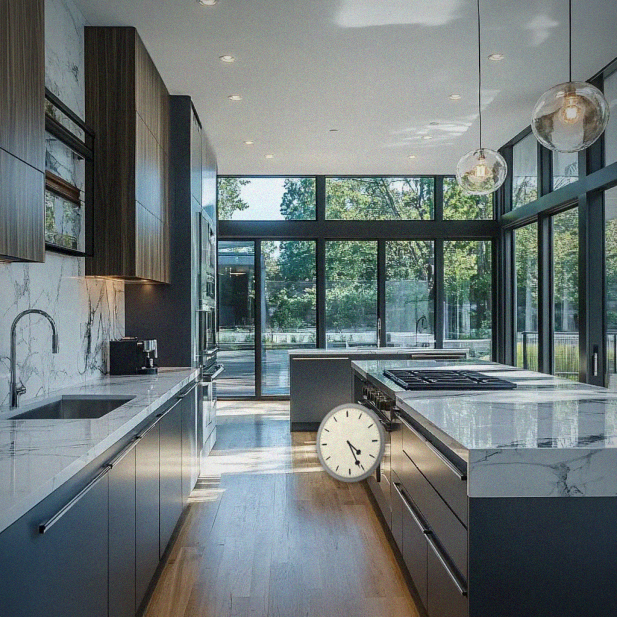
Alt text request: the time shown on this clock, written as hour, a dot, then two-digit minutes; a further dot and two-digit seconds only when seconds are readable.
4.26
